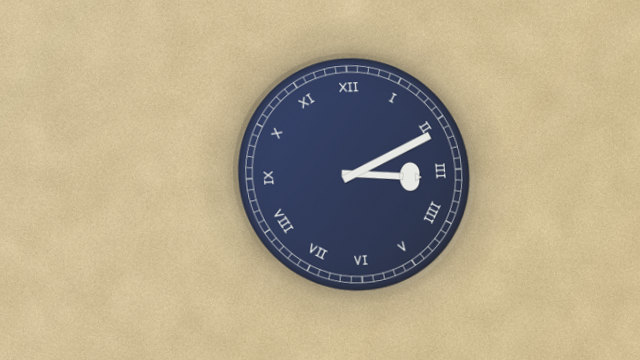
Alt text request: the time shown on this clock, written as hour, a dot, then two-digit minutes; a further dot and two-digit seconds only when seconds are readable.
3.11
